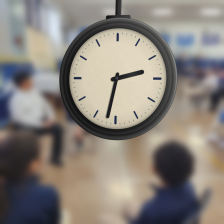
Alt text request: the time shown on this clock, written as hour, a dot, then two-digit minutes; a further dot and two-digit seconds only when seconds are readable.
2.32
